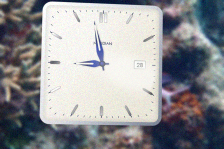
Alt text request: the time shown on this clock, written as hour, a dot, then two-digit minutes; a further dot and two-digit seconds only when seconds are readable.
8.58
